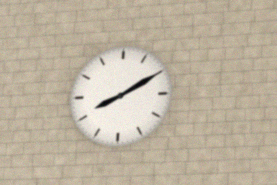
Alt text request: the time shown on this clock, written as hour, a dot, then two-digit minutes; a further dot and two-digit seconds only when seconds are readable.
8.10
